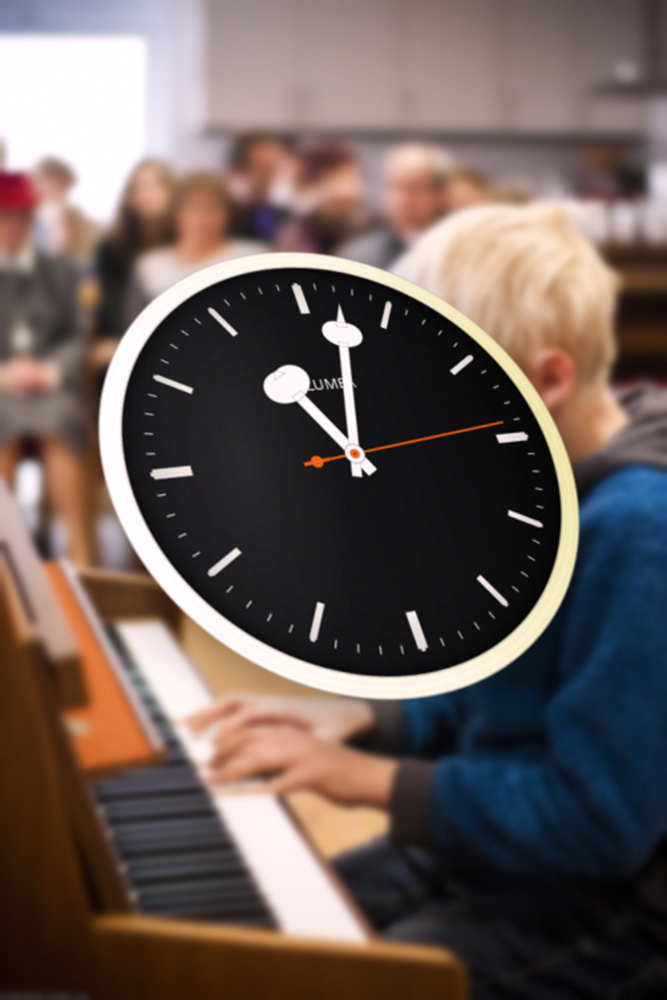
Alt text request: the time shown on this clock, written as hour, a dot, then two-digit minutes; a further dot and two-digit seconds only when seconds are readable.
11.02.14
